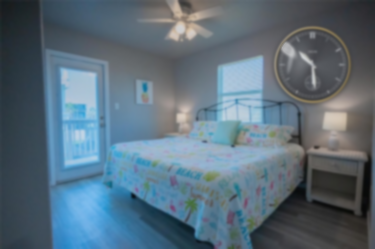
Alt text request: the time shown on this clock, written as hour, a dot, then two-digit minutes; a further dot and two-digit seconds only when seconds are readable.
10.29
